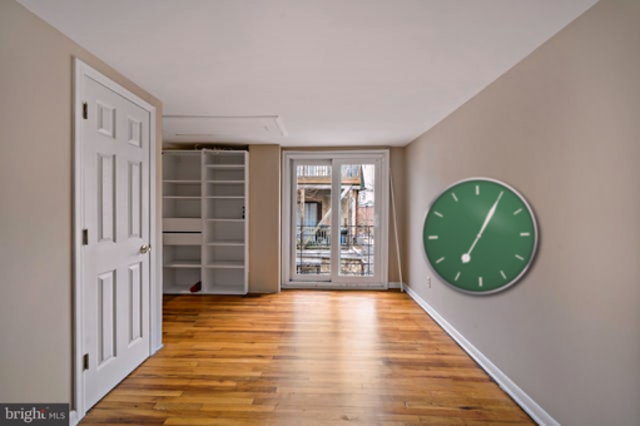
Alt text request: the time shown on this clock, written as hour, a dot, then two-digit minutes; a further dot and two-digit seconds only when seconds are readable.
7.05
